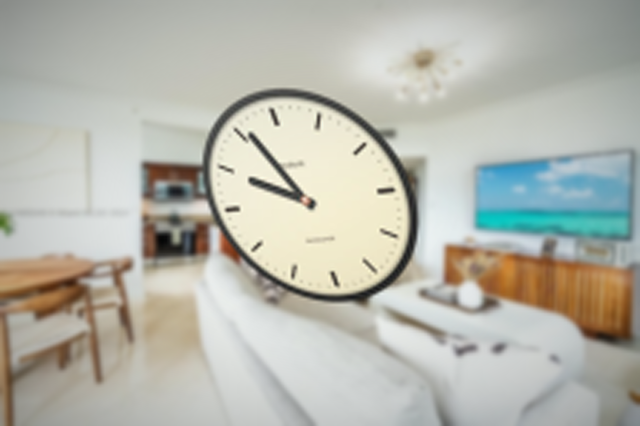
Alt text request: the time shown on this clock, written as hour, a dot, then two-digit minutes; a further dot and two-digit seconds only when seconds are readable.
9.56
